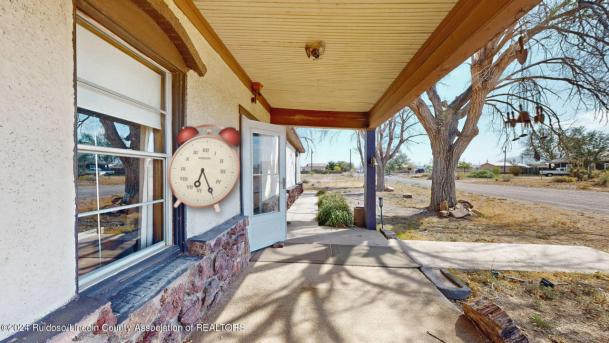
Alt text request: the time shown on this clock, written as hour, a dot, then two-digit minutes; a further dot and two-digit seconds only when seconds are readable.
6.25
